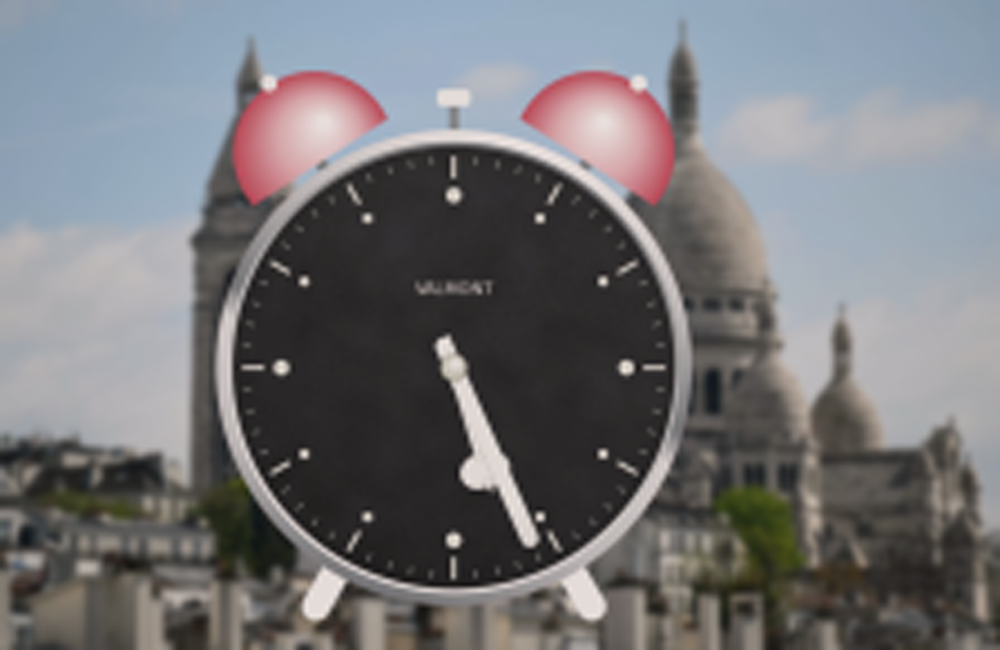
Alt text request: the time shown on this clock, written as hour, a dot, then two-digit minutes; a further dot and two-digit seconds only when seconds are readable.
5.26
